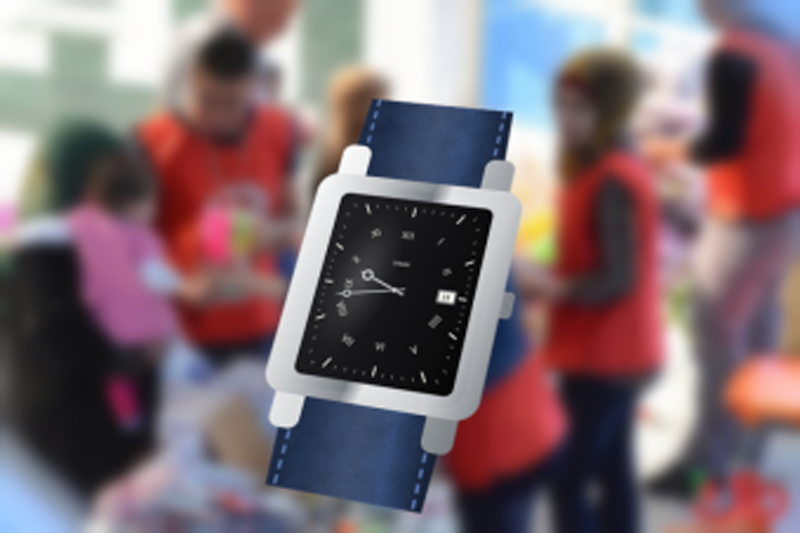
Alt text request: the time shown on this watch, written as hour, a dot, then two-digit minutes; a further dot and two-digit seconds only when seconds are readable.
9.43
